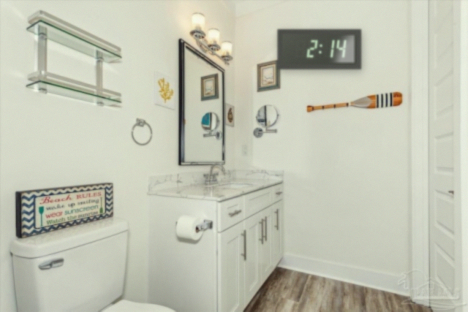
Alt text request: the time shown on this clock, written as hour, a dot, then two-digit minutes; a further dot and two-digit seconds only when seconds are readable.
2.14
